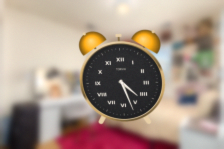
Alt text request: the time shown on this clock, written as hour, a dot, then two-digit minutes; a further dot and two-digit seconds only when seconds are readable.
4.27
